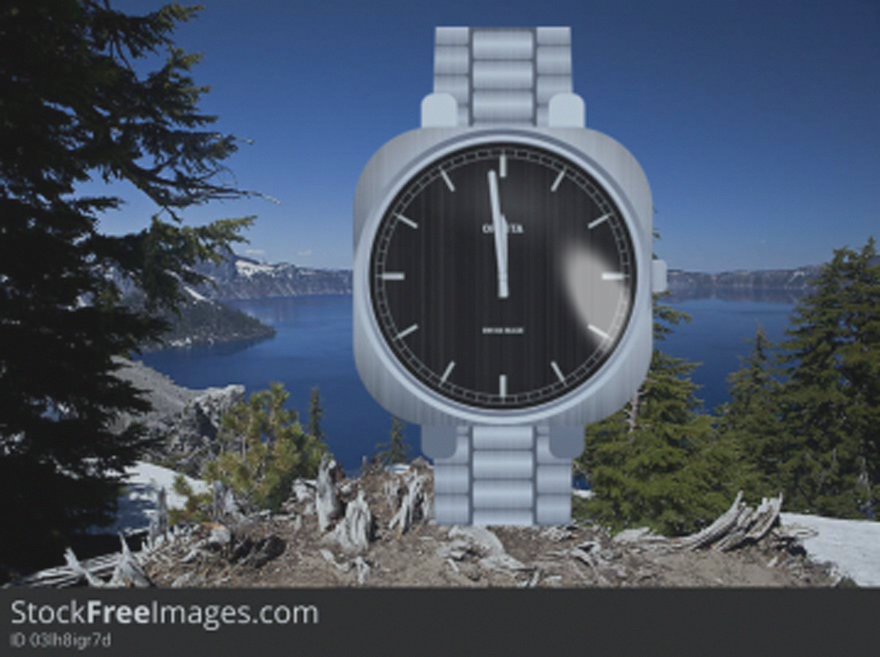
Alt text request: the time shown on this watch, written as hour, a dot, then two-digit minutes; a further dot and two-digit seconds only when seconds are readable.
11.59
